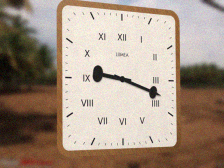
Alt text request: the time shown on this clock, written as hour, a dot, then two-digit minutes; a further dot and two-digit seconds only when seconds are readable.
9.18
